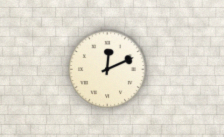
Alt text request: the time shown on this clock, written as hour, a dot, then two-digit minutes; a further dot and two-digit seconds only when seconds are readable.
12.11
